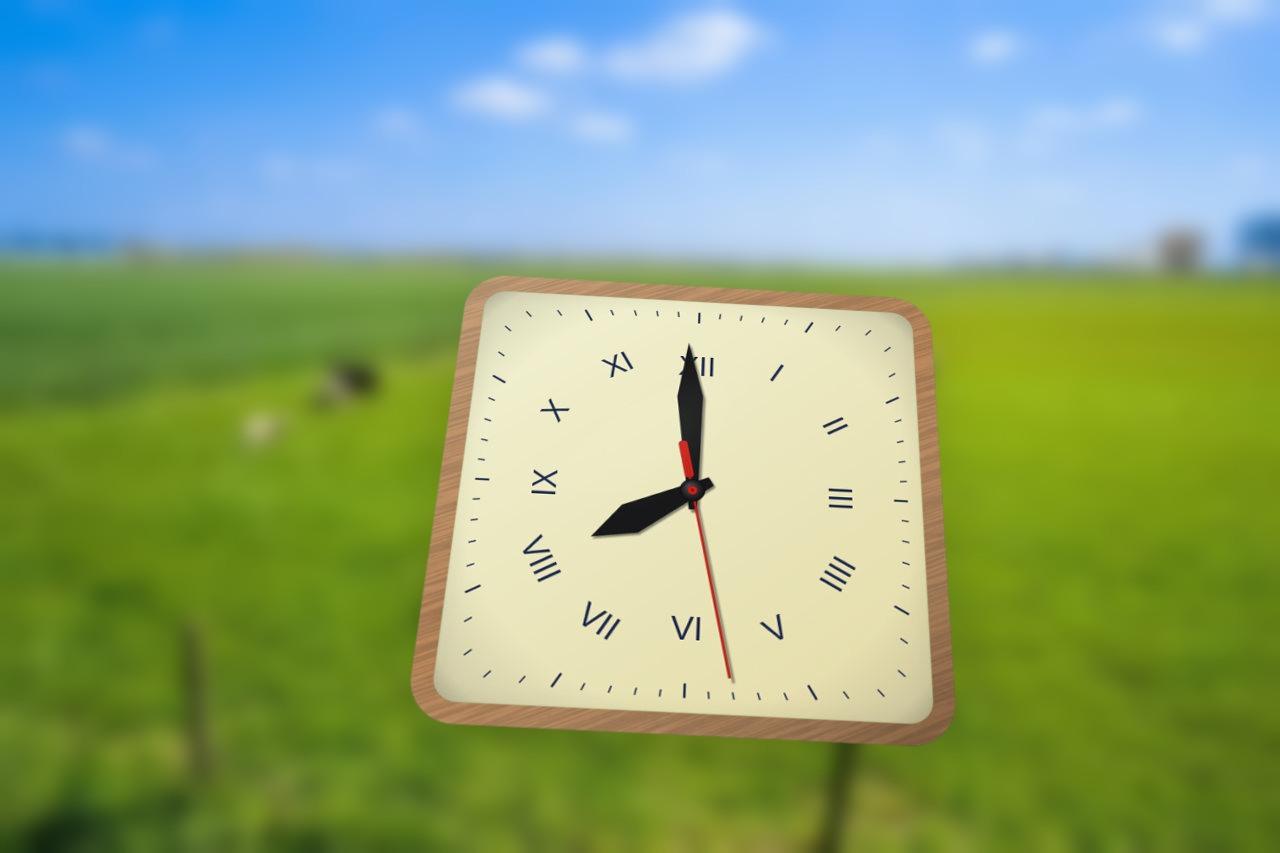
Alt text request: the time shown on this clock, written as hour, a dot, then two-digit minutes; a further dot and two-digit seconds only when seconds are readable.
7.59.28
